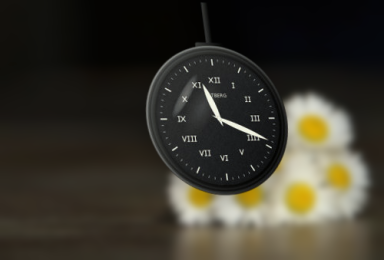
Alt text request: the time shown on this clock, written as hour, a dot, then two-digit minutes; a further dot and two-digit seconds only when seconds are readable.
11.19
